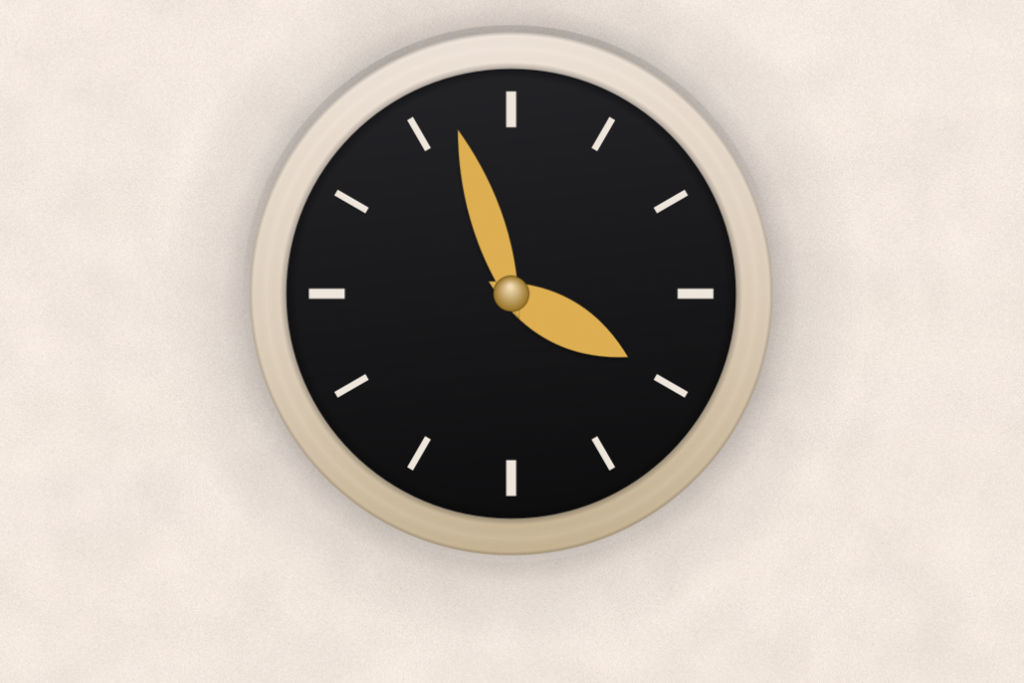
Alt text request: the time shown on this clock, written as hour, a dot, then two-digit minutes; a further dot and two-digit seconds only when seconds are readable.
3.57
